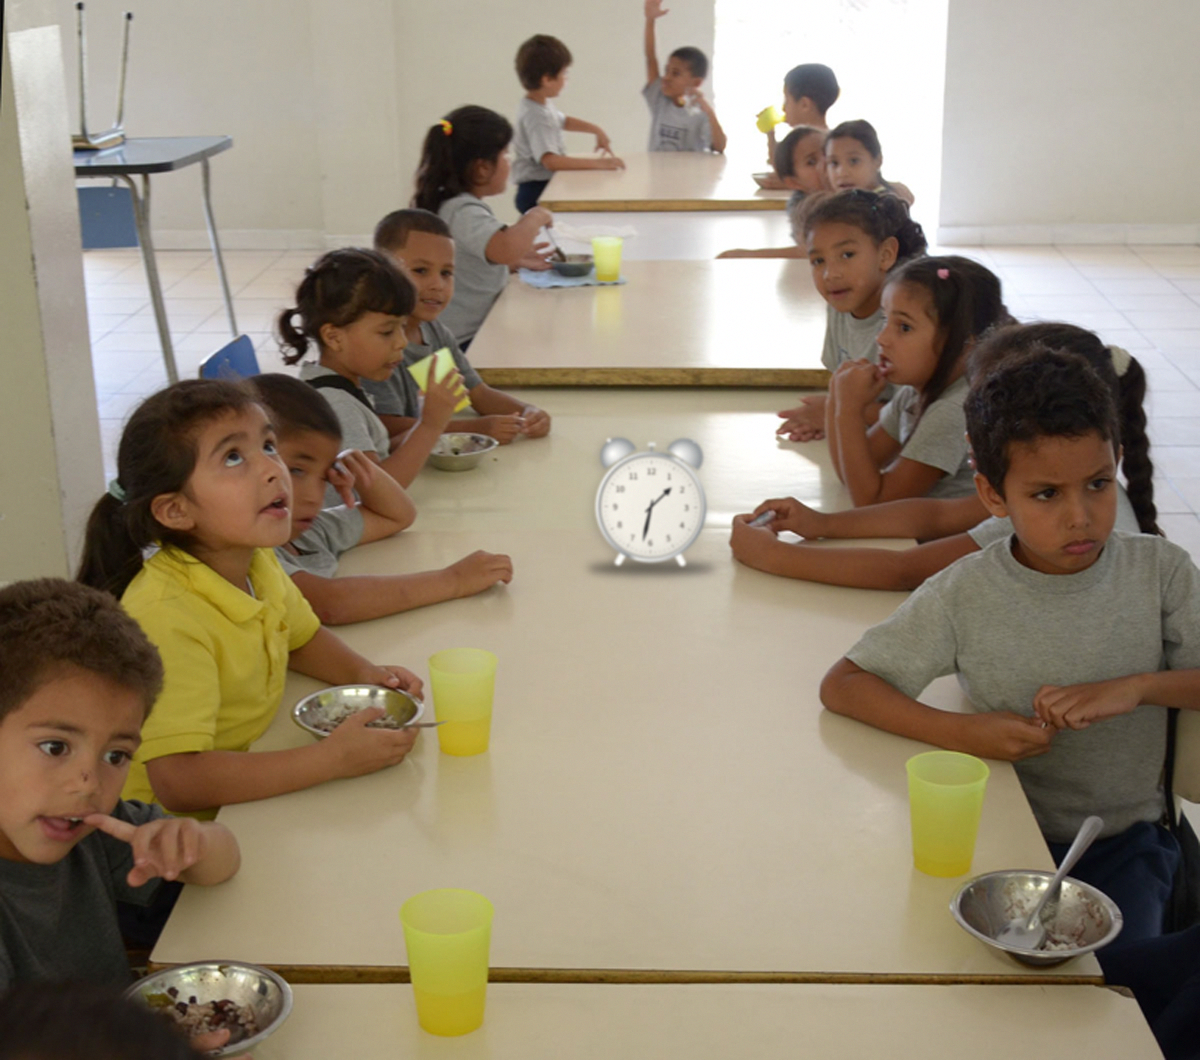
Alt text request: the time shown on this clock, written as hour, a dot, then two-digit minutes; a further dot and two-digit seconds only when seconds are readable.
1.32
